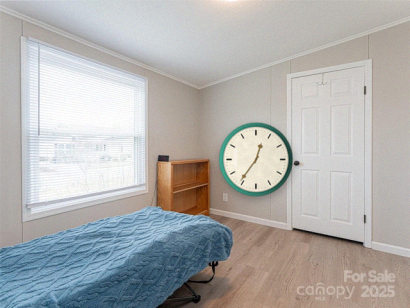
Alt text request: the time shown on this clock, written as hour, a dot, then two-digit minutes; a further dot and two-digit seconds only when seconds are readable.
12.36
